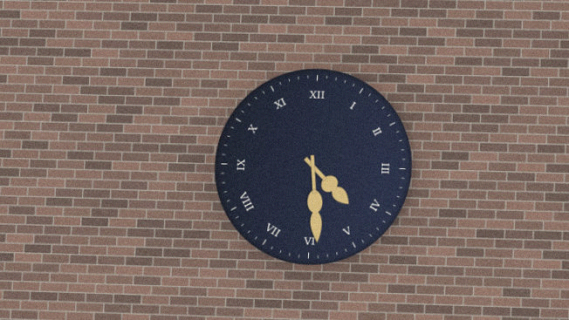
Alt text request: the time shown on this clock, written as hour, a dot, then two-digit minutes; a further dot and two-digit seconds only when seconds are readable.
4.29
